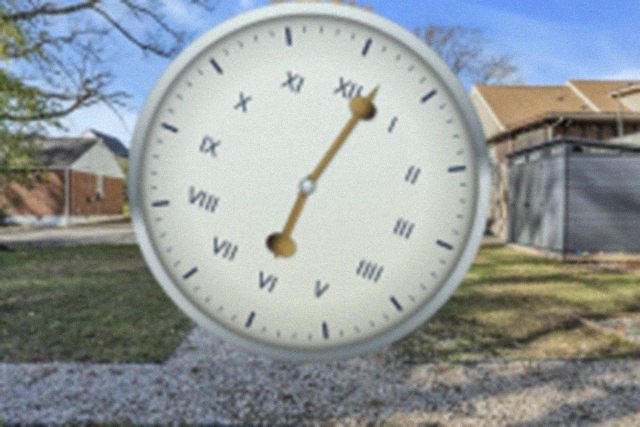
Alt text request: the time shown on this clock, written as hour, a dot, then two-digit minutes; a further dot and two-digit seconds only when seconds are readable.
6.02
